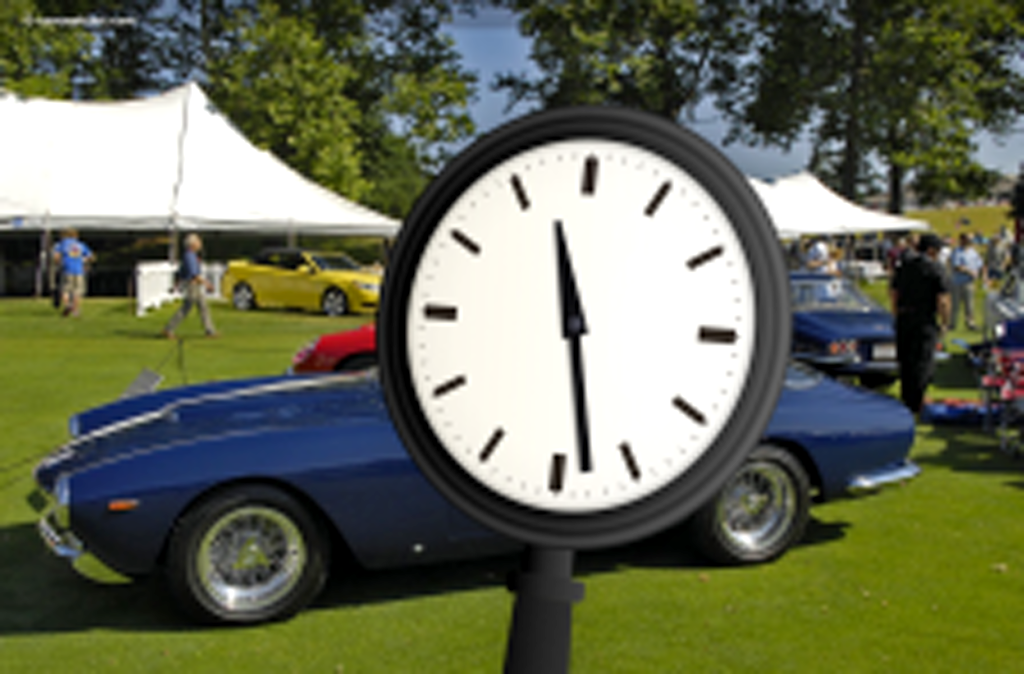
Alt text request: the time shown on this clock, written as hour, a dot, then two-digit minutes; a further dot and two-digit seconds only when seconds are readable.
11.28
